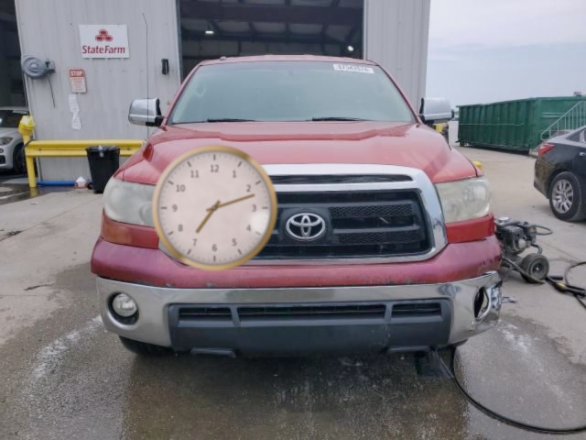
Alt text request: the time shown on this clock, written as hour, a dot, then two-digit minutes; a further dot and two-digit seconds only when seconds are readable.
7.12
